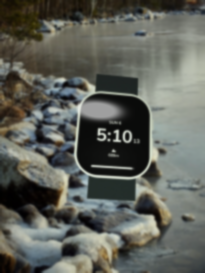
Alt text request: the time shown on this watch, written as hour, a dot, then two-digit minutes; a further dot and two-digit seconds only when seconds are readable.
5.10
